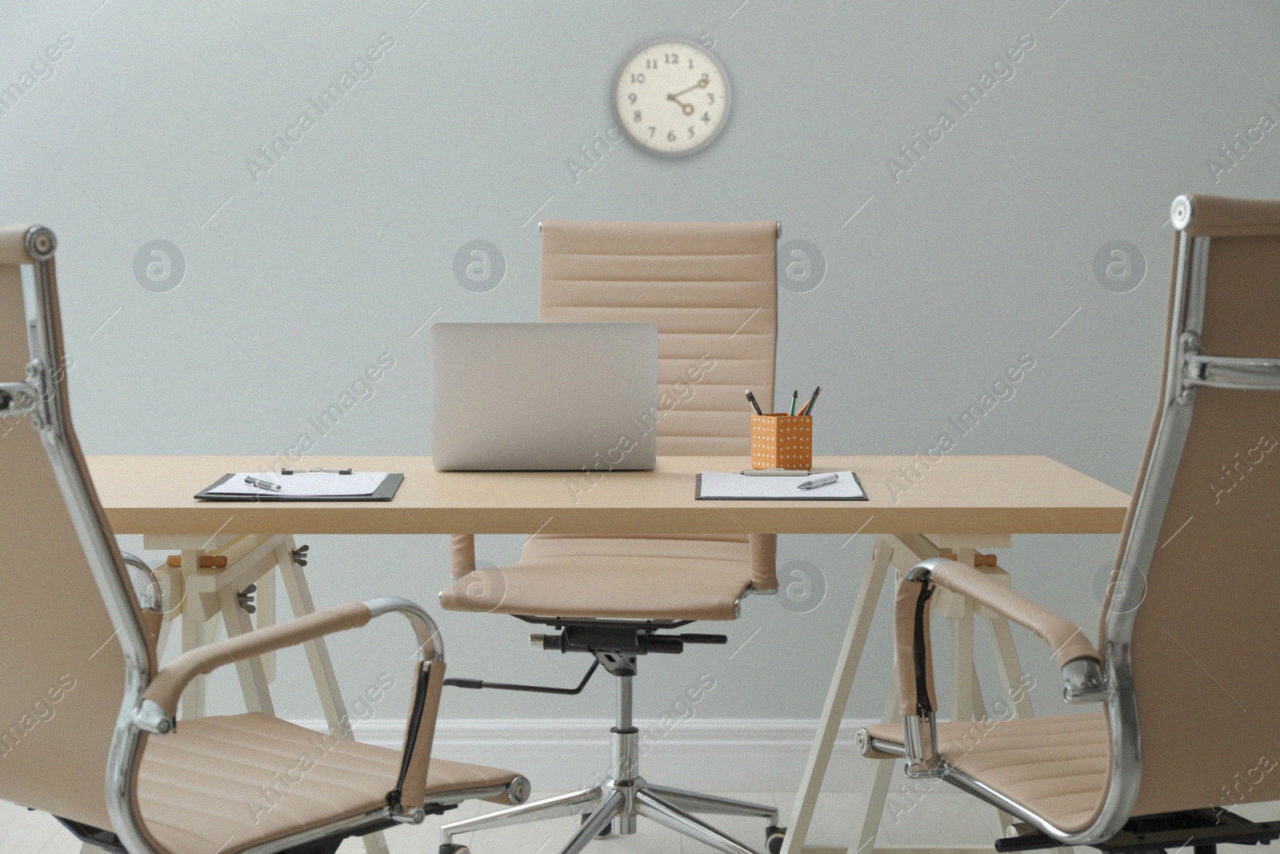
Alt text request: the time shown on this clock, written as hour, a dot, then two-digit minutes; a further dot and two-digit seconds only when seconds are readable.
4.11
